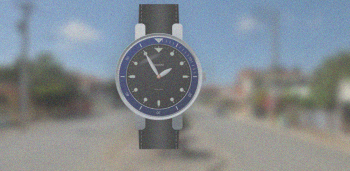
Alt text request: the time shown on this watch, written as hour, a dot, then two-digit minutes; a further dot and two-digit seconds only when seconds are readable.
1.55
